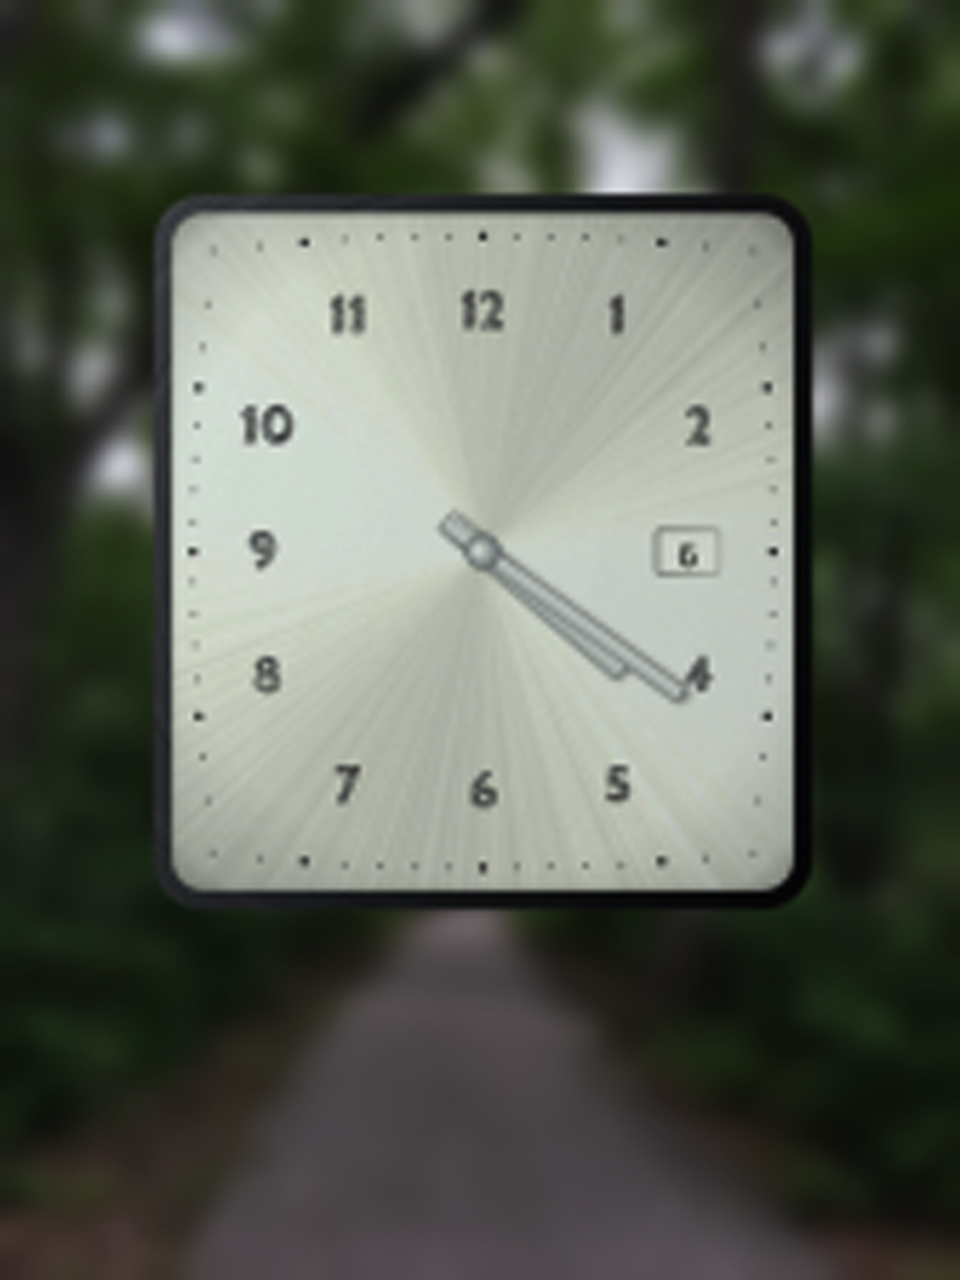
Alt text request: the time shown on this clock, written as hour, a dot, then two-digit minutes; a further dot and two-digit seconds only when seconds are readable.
4.21
